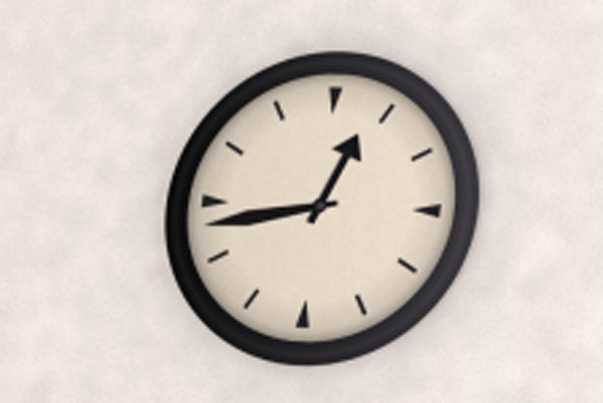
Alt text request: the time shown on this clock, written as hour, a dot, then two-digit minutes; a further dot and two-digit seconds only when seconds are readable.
12.43
